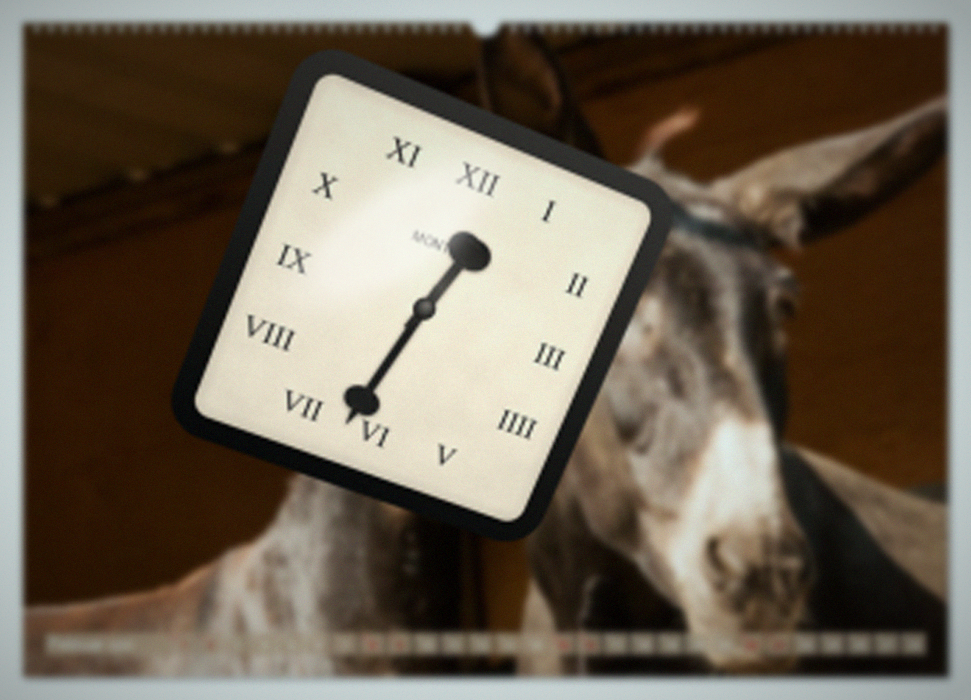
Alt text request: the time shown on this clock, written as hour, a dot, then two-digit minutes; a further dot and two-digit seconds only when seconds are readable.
12.32
